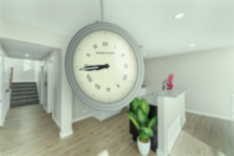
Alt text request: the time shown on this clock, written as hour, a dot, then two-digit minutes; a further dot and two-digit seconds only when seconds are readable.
8.44
